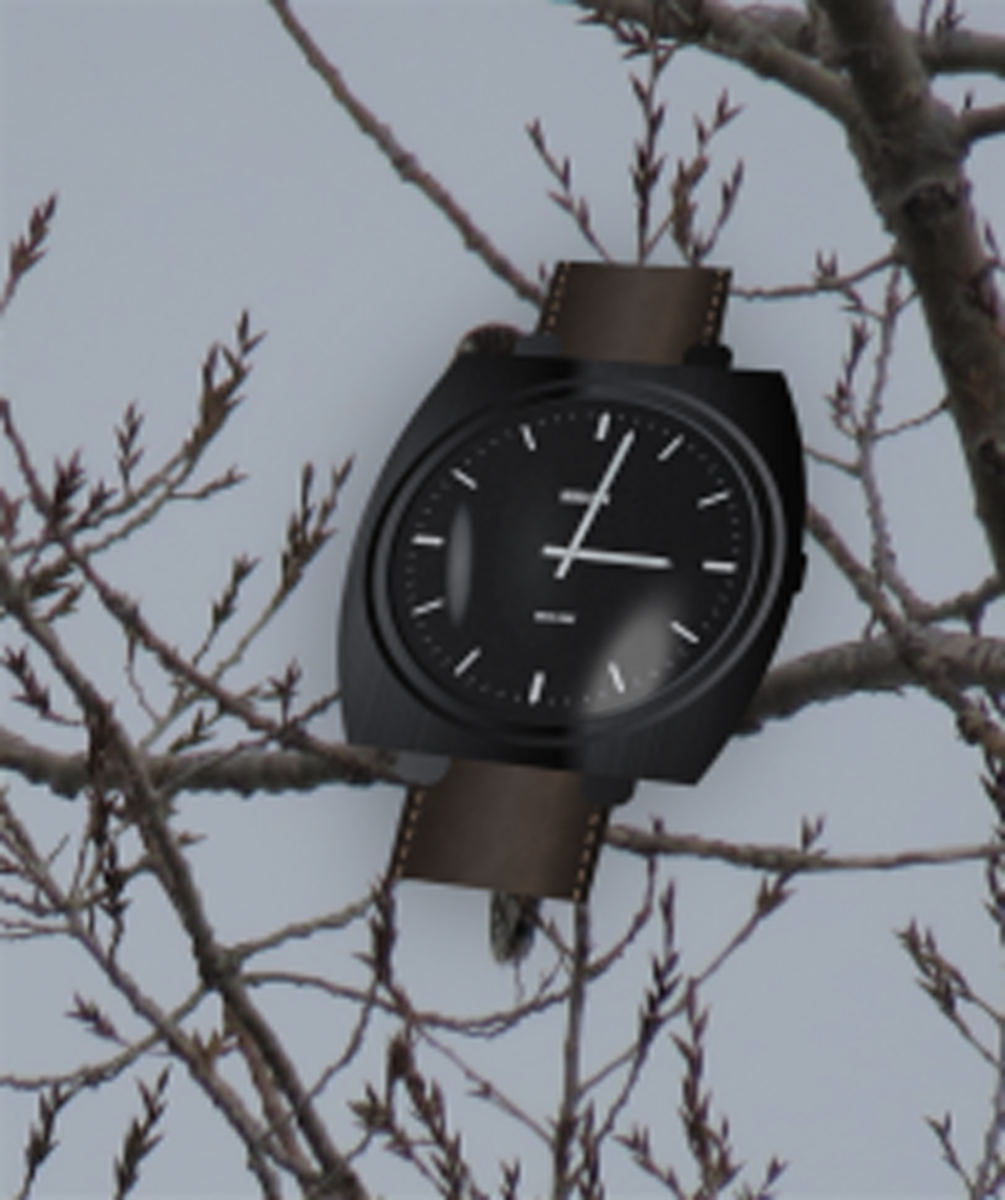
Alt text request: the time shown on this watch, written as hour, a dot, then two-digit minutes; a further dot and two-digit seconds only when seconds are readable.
3.02
